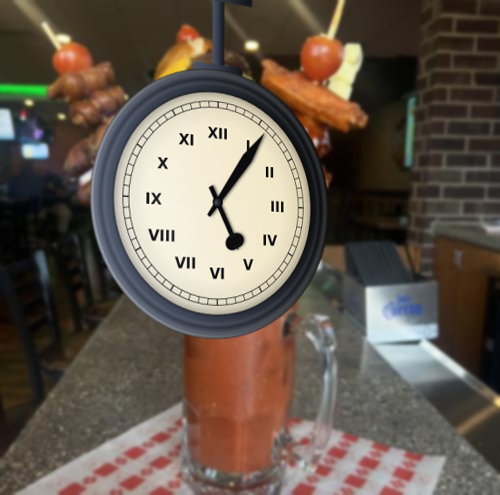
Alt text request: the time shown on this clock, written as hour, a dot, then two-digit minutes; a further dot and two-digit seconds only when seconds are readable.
5.06
